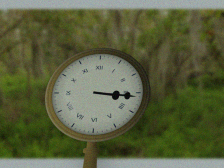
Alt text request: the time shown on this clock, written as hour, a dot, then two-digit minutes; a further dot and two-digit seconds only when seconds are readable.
3.16
